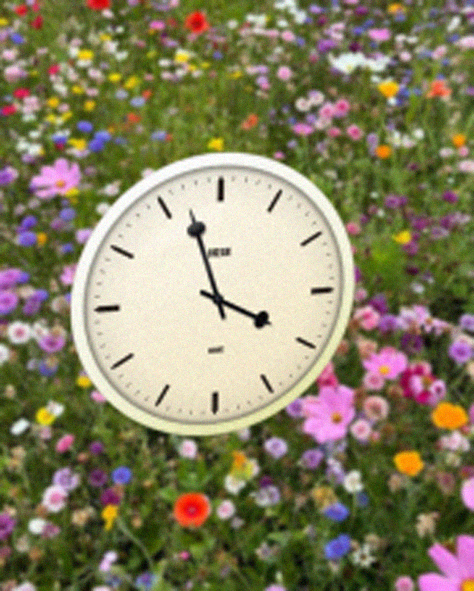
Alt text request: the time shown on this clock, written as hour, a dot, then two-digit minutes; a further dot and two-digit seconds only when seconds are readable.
3.57
